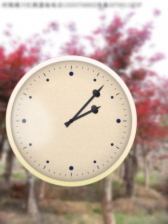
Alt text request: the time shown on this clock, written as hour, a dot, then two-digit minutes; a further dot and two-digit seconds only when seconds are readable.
2.07
